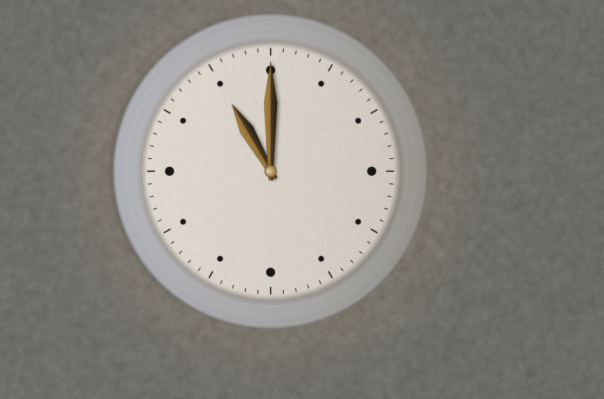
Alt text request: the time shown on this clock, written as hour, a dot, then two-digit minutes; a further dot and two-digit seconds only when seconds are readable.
11.00
